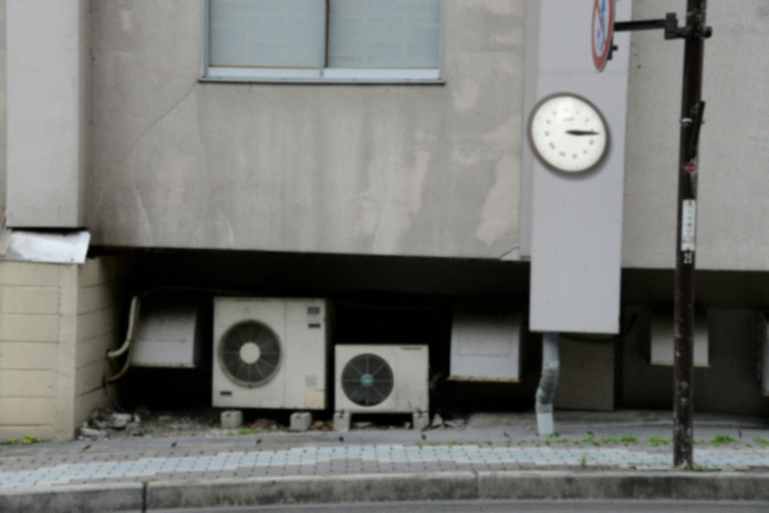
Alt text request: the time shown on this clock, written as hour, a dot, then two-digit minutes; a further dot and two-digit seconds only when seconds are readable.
3.16
